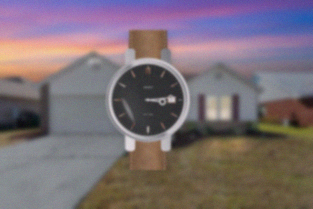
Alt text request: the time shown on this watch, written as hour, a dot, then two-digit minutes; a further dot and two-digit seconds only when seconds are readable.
3.14
